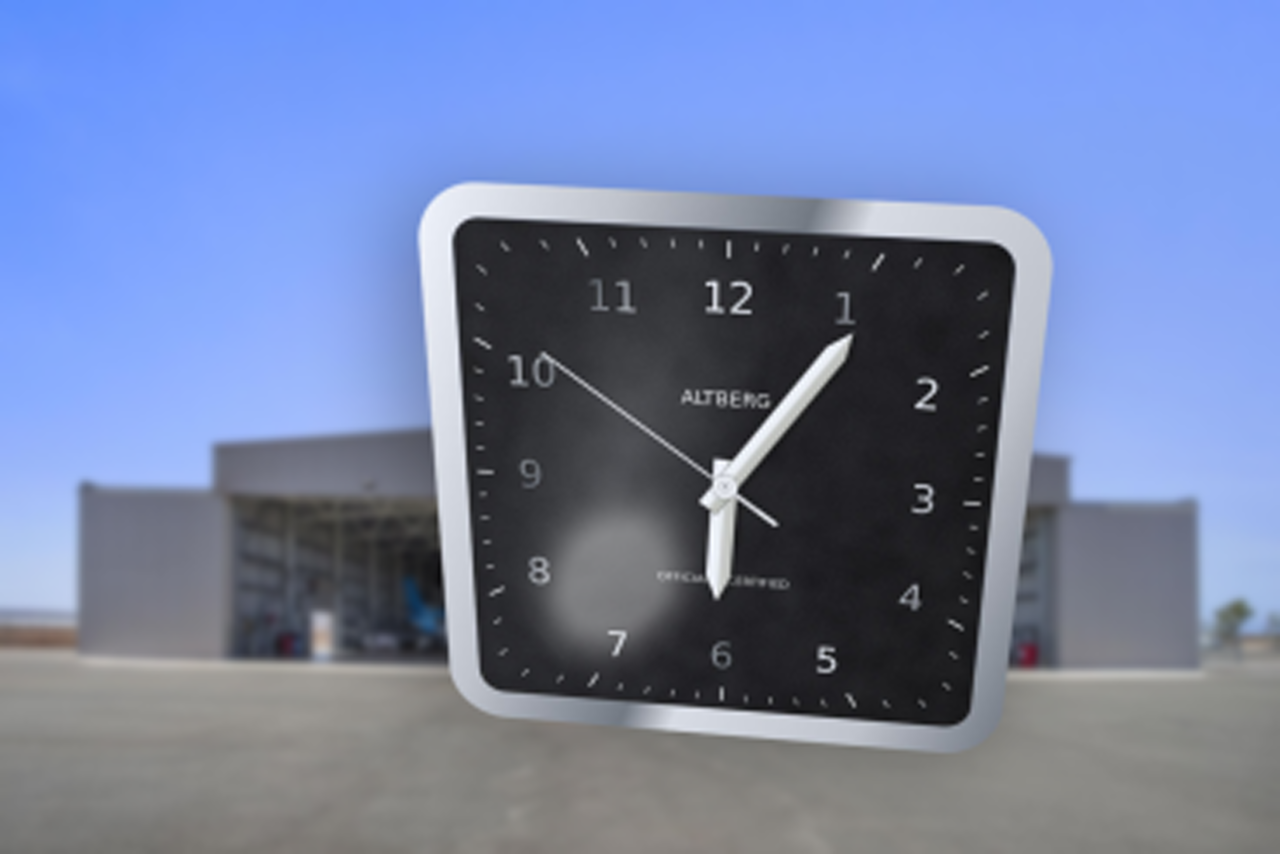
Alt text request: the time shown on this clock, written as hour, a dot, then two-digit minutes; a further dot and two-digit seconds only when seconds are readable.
6.05.51
